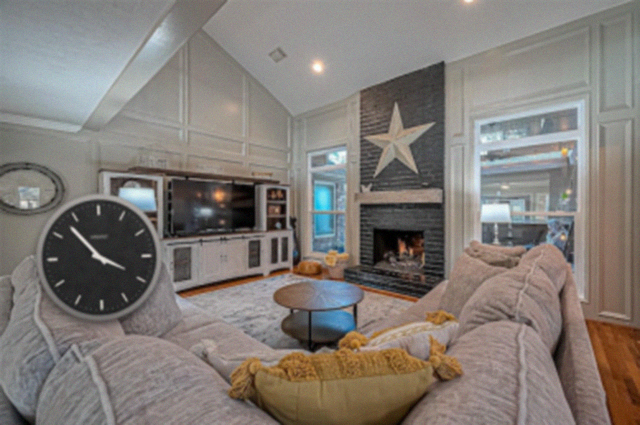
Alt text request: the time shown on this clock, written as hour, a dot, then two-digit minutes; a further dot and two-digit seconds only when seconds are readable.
3.53
